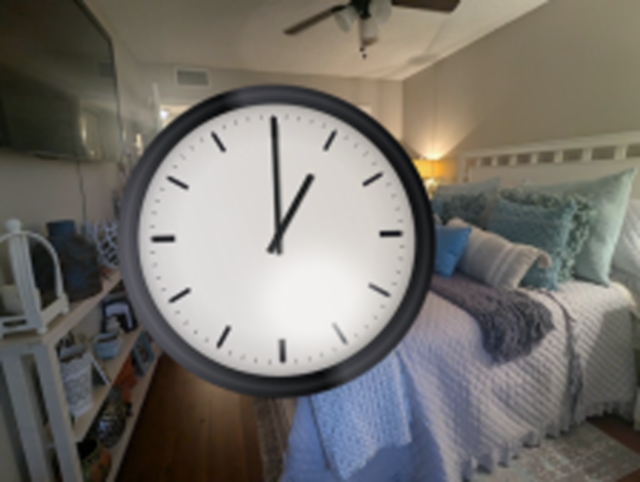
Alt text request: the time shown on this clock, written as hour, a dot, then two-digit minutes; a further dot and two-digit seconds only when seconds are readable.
1.00
